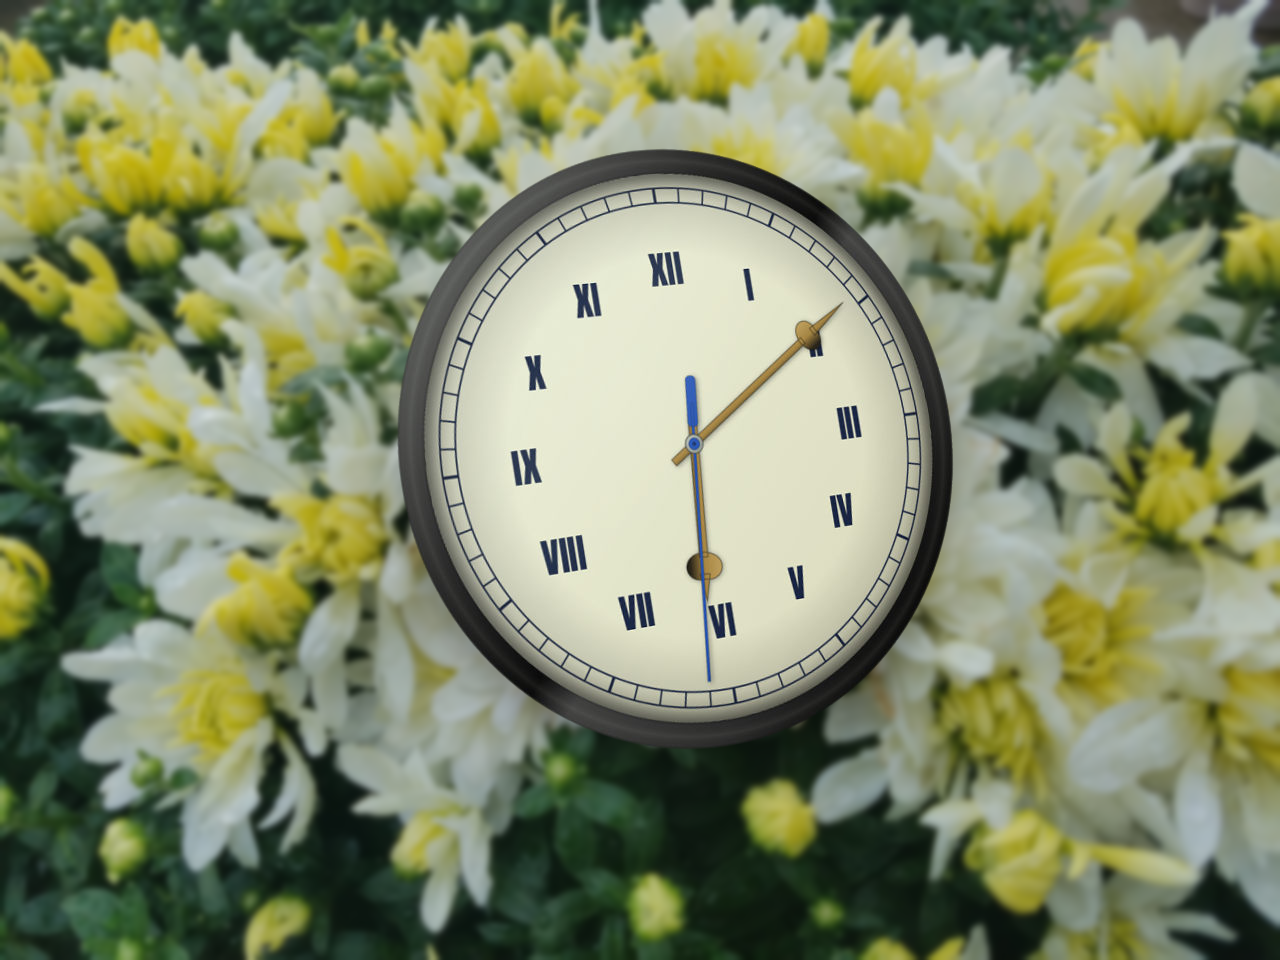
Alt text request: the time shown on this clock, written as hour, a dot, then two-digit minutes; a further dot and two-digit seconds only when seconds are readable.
6.09.31
